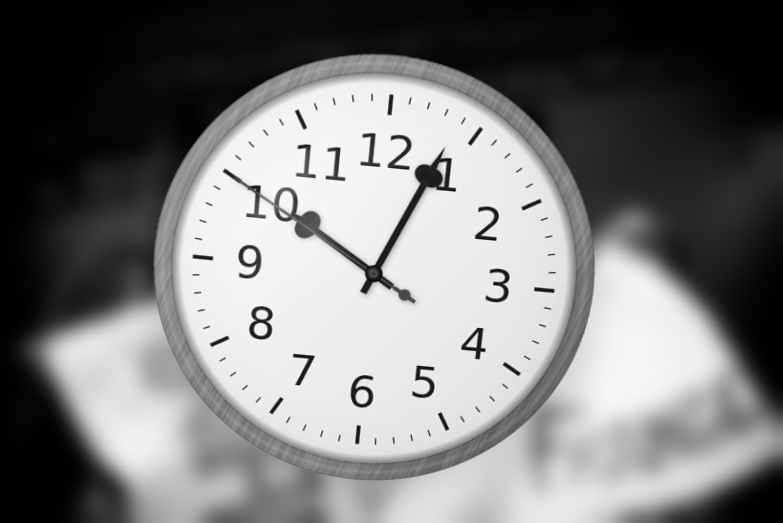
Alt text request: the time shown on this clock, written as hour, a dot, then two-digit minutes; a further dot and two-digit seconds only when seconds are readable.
10.03.50
